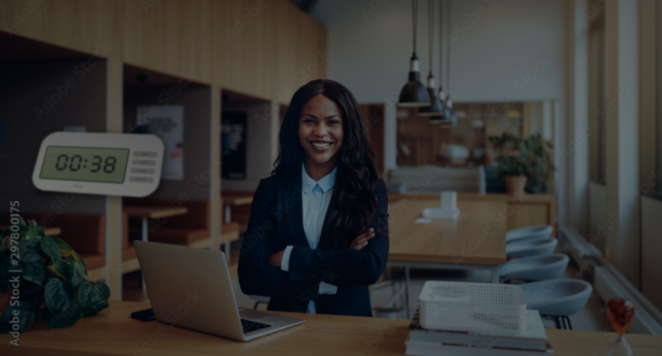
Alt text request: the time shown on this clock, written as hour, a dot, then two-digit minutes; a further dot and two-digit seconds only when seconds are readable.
0.38
